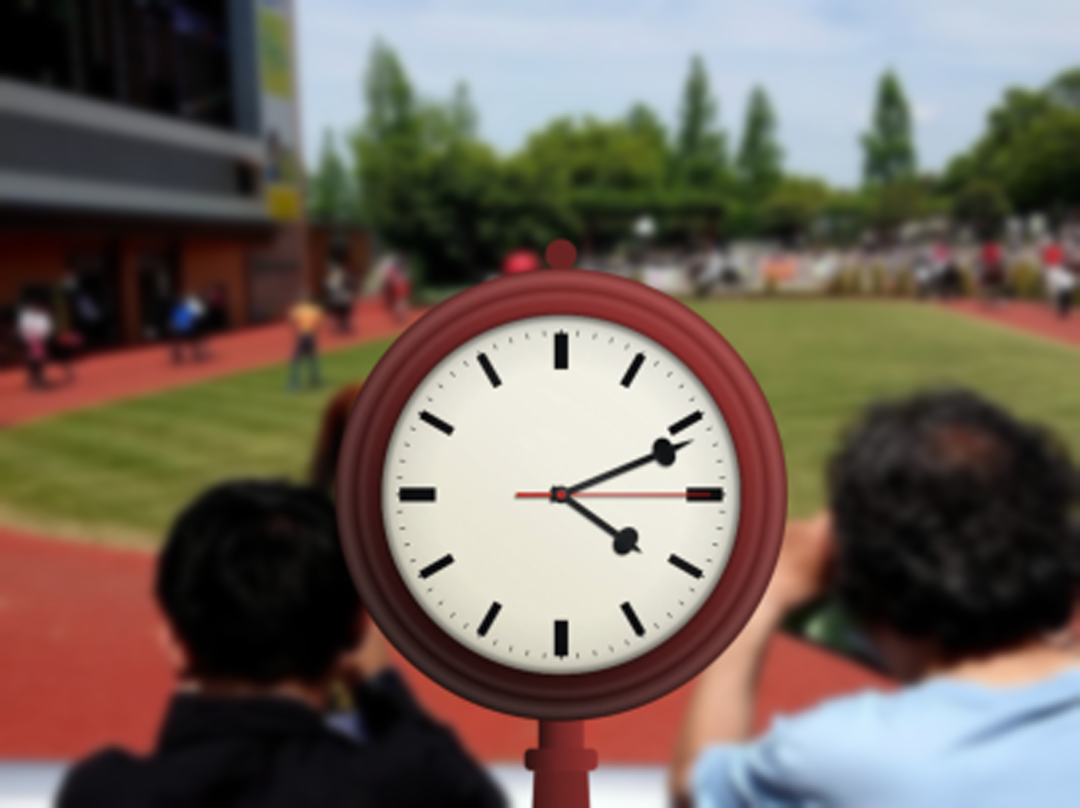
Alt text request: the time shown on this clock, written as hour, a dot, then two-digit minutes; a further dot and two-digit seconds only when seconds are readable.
4.11.15
